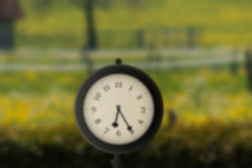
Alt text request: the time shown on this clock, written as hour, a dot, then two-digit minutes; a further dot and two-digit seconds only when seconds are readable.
6.25
